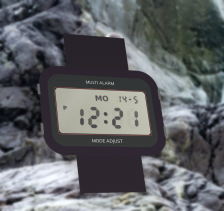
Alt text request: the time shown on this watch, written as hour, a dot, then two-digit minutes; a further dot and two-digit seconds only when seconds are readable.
12.21
